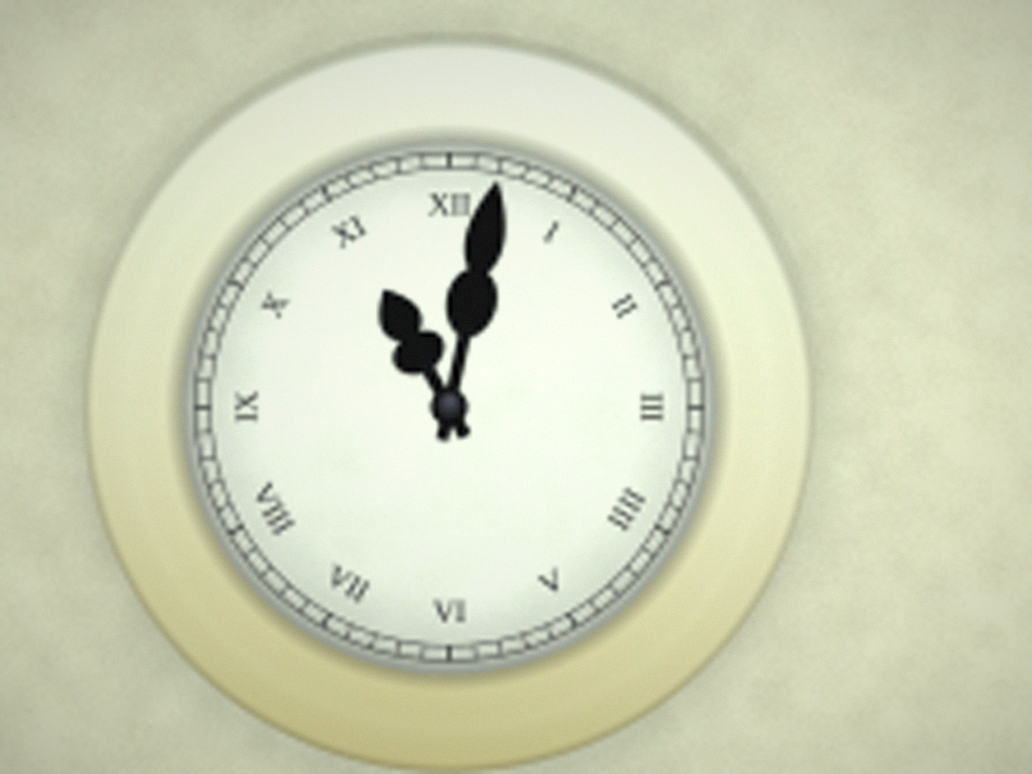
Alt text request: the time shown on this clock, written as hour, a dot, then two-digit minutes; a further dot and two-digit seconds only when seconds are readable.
11.02
